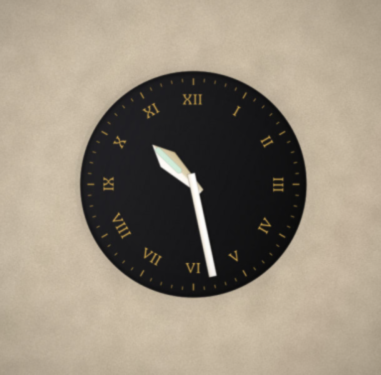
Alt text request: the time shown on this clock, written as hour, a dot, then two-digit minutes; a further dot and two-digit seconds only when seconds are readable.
10.28
